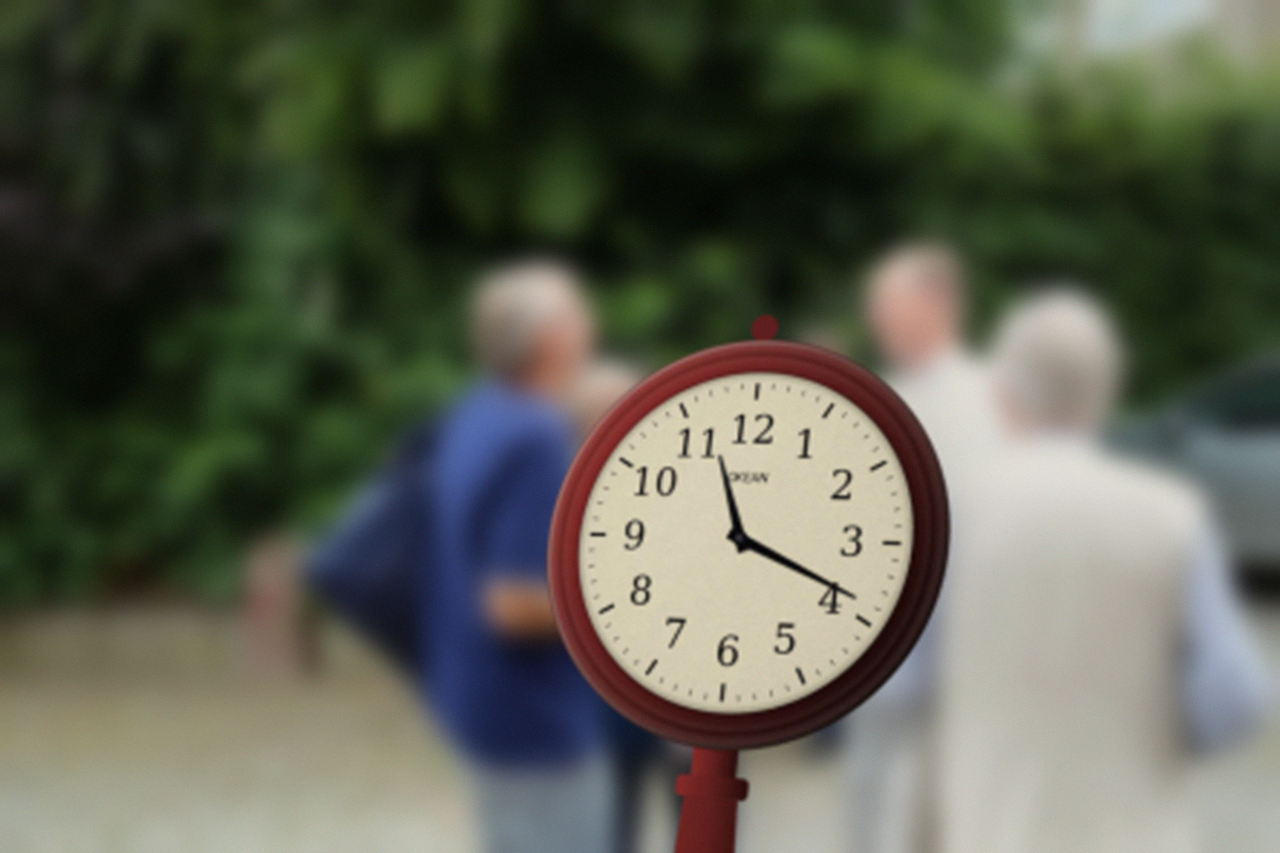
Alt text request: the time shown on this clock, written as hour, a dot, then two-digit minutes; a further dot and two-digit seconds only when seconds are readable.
11.19
